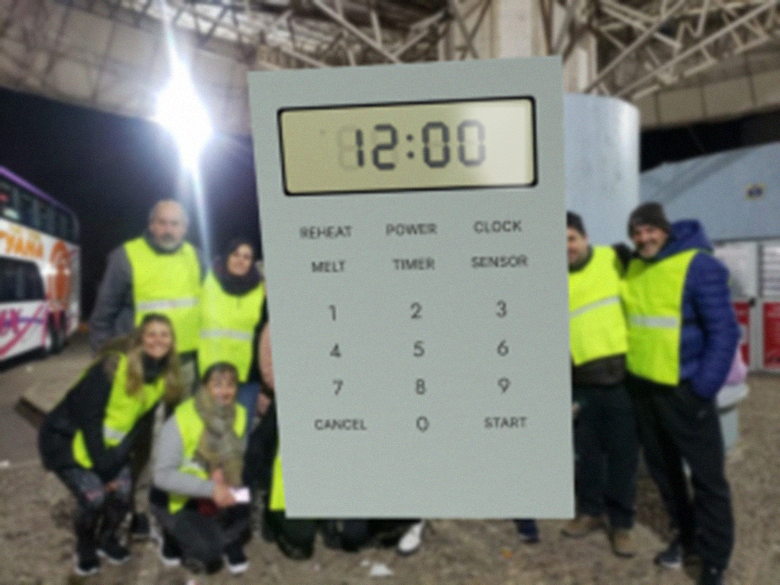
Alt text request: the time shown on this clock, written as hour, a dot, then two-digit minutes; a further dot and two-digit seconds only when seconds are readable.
12.00
